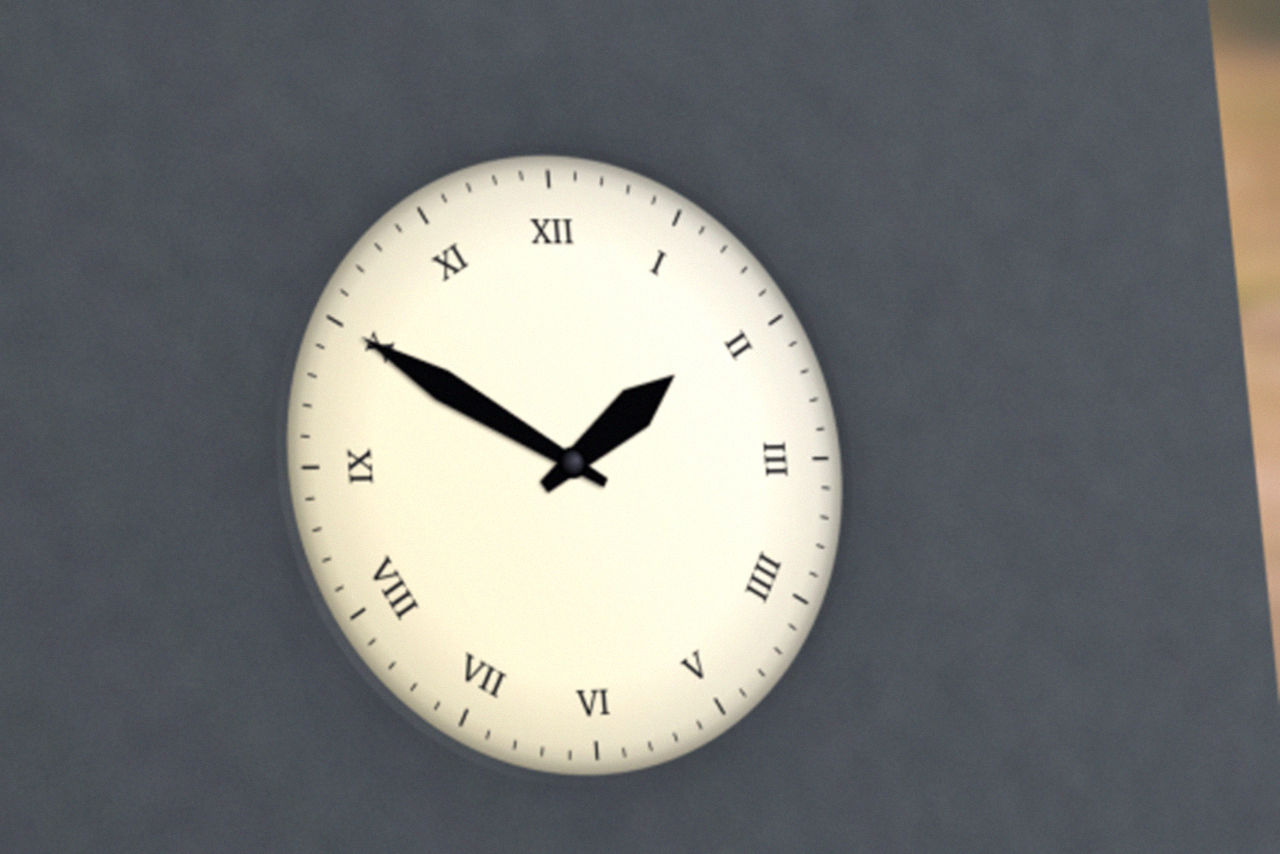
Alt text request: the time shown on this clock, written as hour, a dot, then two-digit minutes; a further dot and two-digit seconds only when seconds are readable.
1.50
